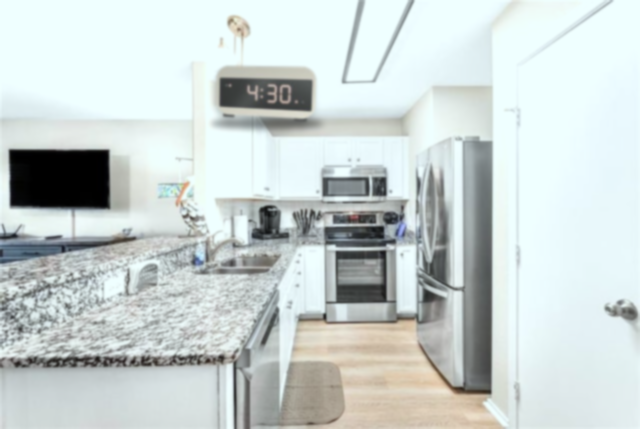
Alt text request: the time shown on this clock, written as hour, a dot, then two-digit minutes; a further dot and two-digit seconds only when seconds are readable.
4.30
